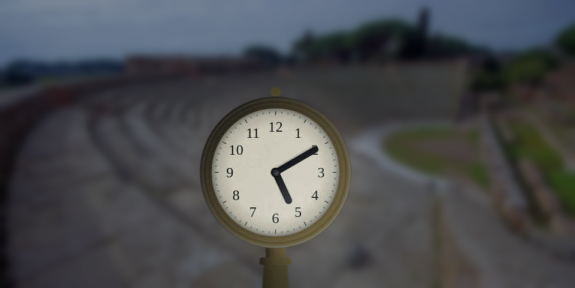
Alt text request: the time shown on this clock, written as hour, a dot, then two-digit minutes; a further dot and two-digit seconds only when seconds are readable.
5.10
